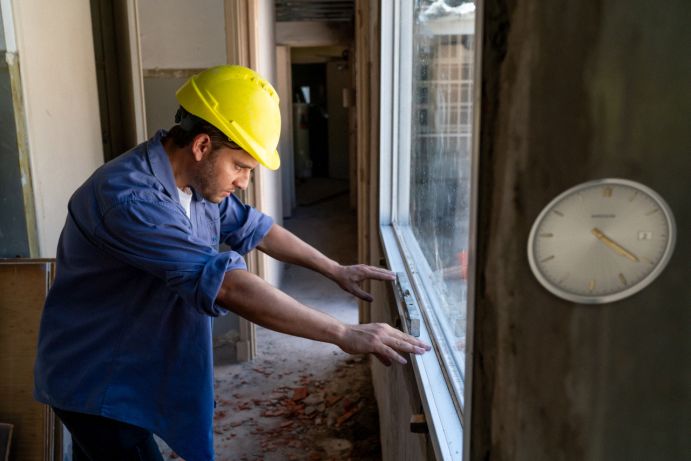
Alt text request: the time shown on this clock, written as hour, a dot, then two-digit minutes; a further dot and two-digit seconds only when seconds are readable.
4.21
